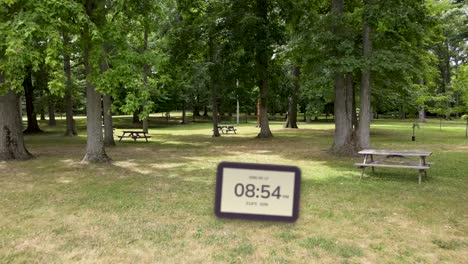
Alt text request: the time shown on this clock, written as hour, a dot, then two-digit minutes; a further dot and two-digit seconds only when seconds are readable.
8.54
